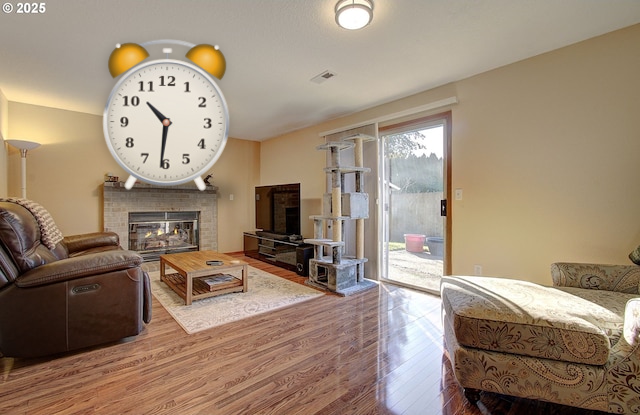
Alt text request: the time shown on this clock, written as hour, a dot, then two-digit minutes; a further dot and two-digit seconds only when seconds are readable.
10.31
